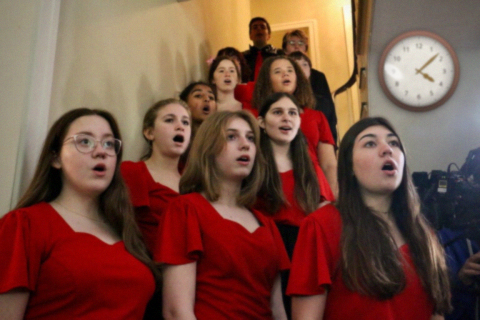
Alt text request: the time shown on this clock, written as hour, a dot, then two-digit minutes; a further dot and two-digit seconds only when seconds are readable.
4.08
